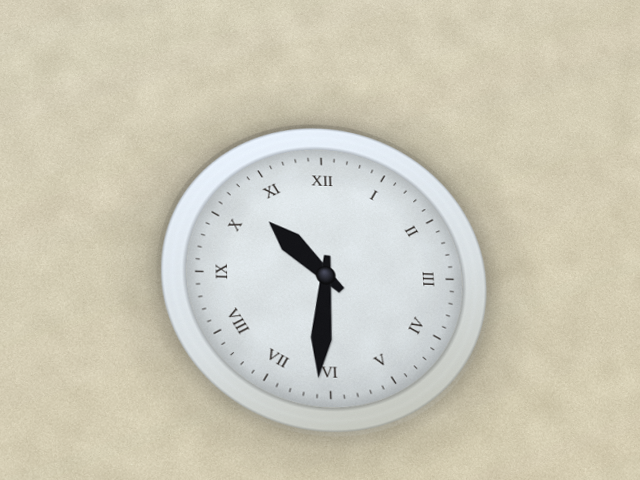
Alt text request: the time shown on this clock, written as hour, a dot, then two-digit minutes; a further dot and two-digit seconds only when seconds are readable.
10.31
